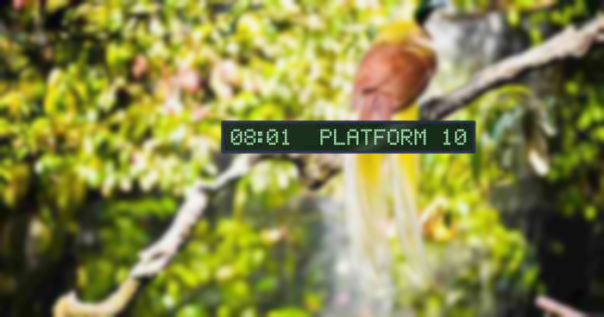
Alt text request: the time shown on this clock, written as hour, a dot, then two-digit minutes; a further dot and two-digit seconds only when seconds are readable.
8.01
